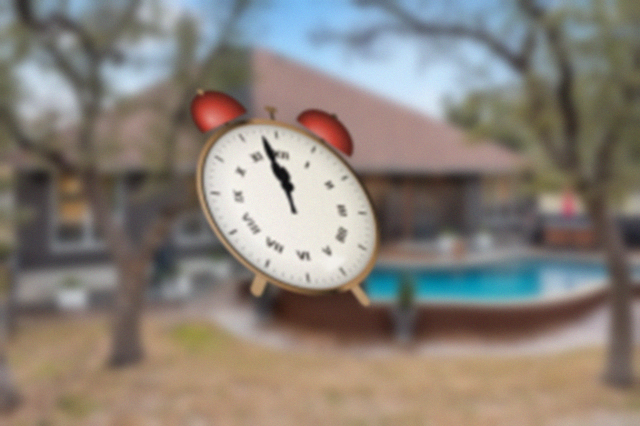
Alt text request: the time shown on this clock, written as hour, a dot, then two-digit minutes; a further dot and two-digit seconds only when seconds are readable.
11.58
